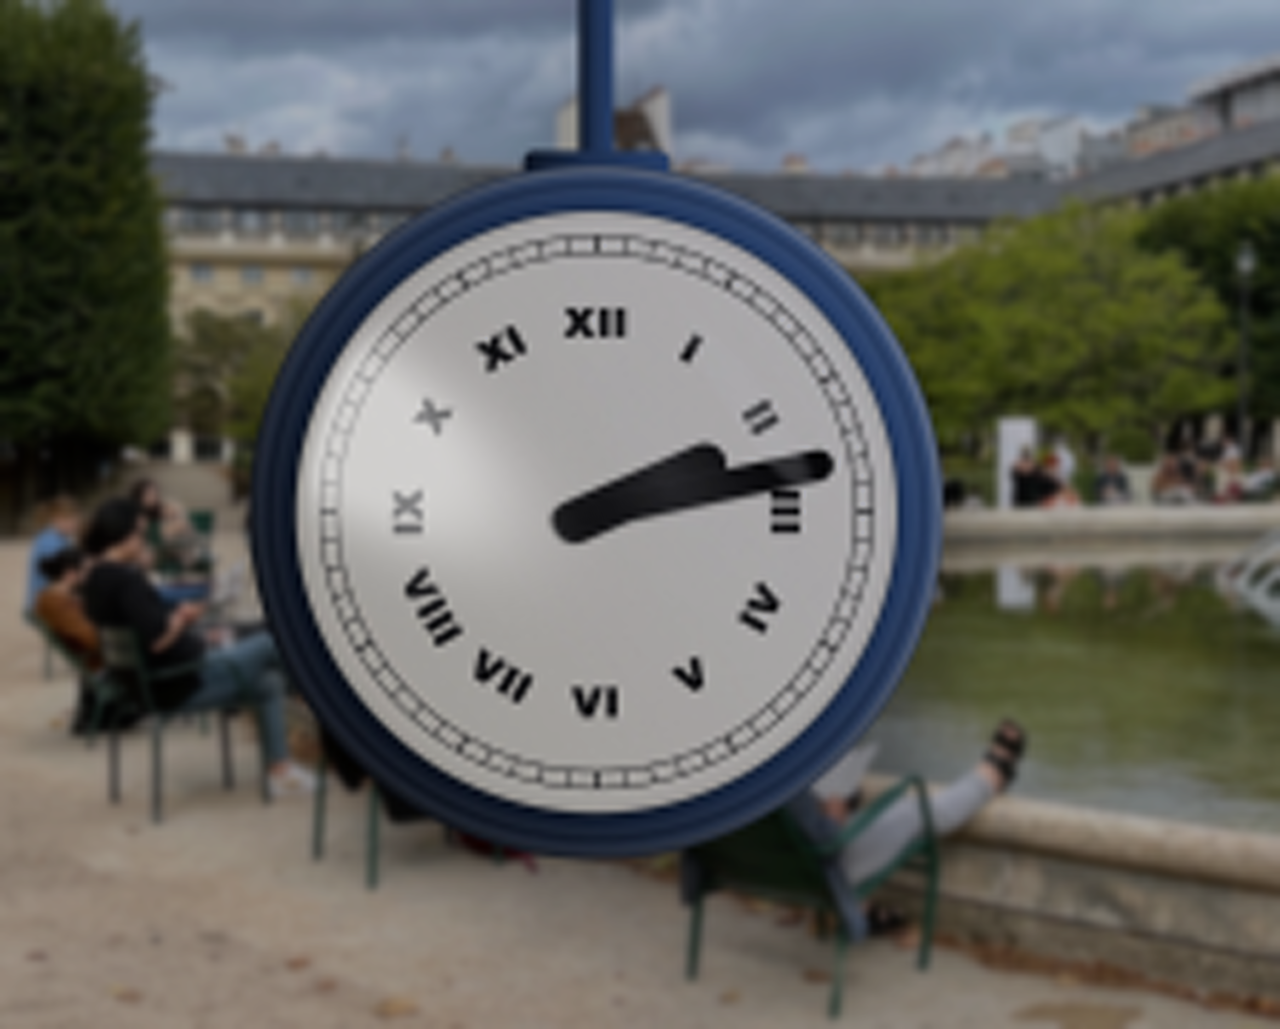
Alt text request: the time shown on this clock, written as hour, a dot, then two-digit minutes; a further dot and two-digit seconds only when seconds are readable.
2.13
